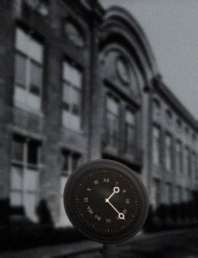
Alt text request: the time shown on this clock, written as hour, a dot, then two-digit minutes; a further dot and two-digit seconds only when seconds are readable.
1.23
